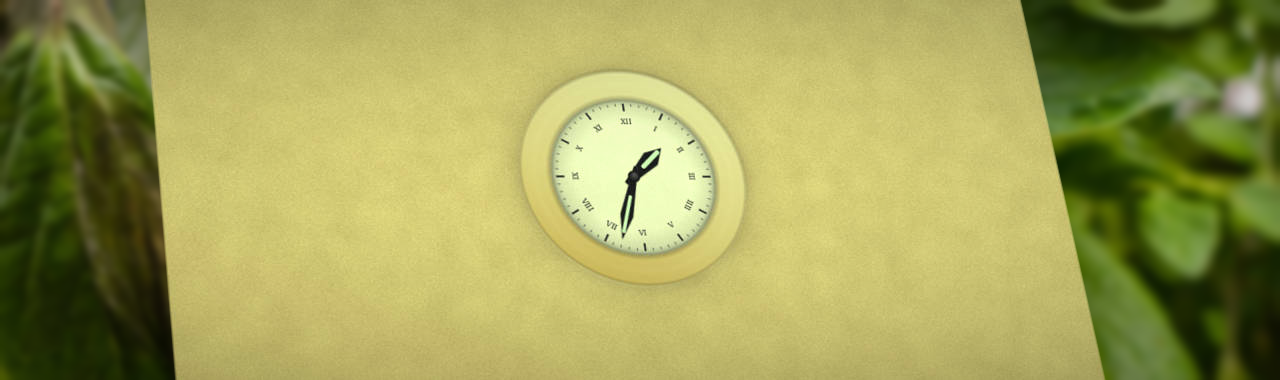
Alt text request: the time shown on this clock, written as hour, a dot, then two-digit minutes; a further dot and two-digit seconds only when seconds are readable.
1.33
